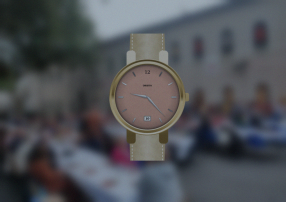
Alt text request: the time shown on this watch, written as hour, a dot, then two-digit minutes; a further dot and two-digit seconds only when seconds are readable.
9.23
